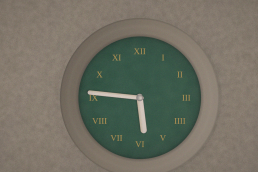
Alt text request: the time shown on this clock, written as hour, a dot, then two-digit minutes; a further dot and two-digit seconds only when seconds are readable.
5.46
